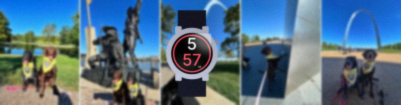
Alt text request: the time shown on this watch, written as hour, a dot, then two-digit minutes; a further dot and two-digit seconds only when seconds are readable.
5.57
